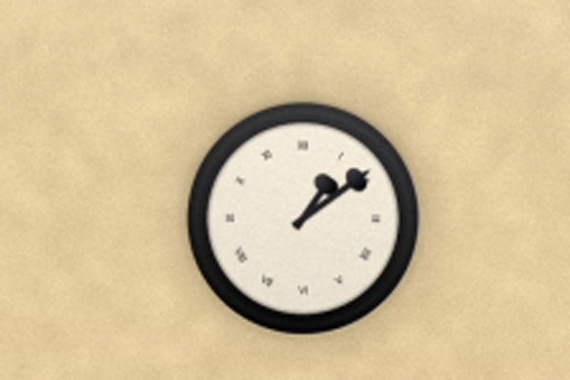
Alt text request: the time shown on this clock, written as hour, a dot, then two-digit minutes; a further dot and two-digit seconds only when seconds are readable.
1.09
